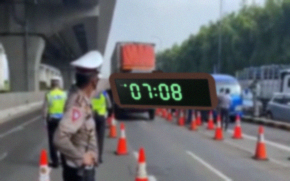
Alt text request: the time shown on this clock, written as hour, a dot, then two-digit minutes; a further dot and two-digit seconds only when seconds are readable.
7.08
